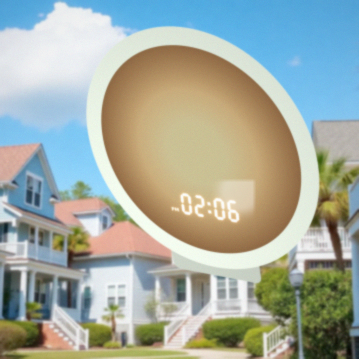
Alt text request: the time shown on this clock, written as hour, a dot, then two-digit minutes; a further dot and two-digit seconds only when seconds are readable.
2.06
